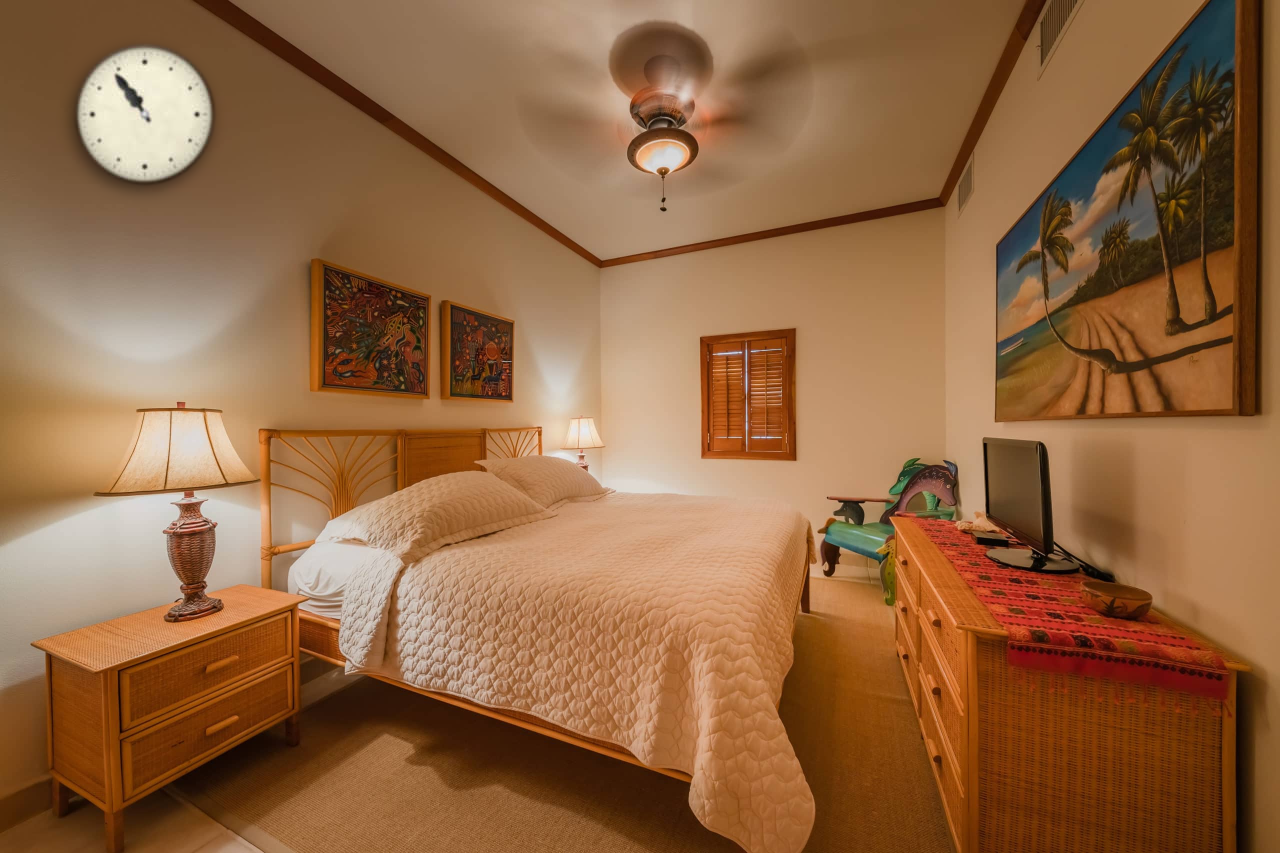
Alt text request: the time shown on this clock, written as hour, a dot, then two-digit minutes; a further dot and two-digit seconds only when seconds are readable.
10.54
